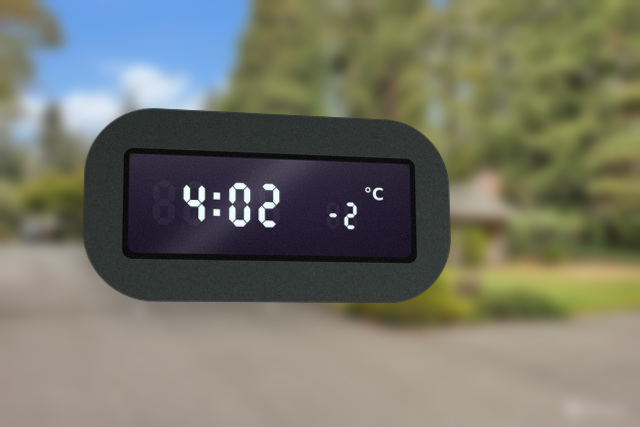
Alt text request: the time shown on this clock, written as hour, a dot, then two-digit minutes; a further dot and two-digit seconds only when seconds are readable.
4.02
